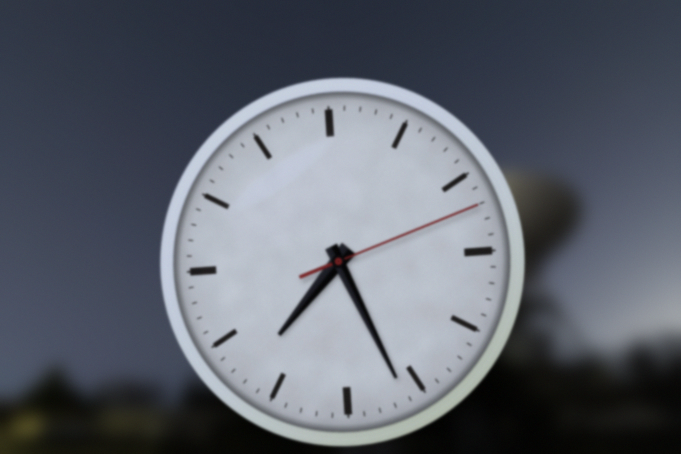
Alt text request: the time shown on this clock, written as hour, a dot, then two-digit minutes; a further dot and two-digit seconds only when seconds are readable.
7.26.12
